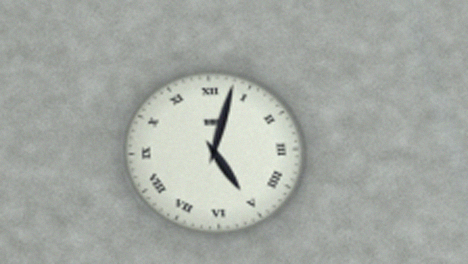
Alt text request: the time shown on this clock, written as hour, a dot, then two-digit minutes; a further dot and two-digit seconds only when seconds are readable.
5.03
